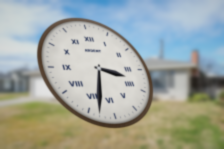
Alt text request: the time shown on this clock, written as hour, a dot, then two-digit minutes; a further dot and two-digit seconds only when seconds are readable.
3.33
